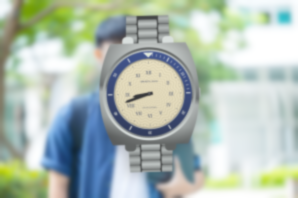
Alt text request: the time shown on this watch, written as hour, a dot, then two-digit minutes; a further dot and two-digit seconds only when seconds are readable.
8.42
